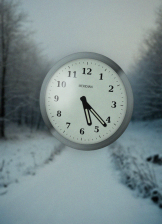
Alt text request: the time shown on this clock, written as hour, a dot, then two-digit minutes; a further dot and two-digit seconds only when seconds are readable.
5.22
